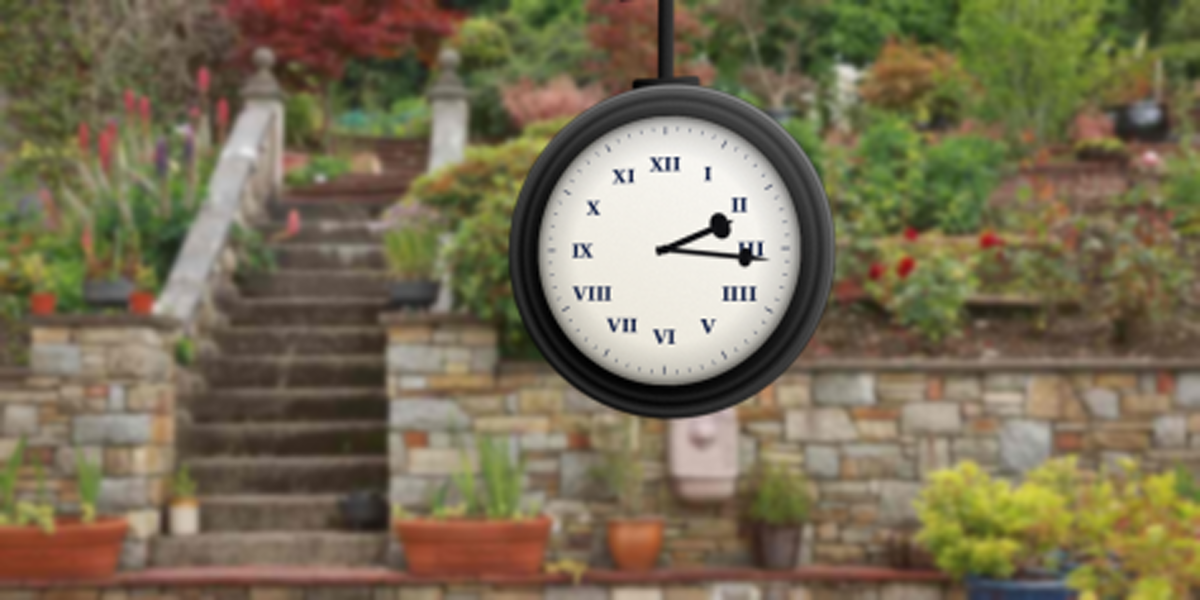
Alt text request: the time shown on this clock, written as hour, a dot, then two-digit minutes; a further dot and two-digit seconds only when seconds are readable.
2.16
